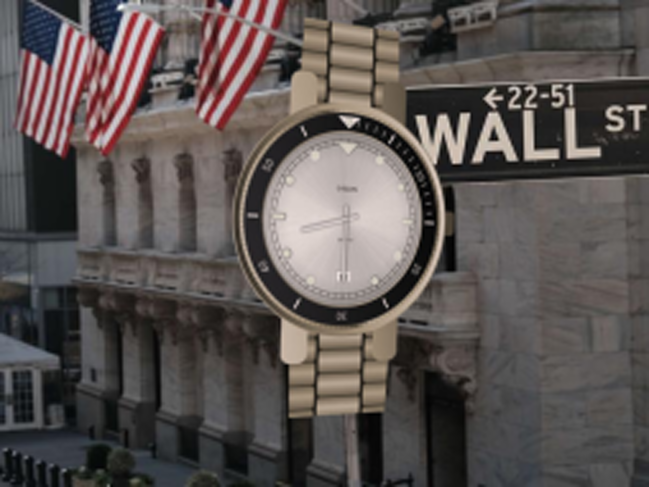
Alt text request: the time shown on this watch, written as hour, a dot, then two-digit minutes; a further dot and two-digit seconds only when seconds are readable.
8.30
